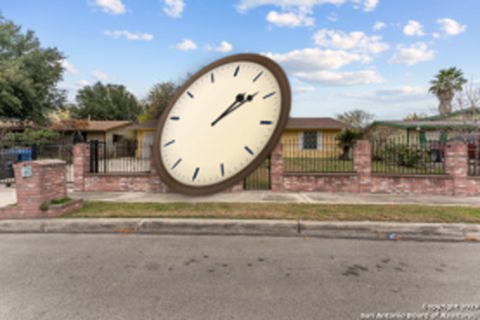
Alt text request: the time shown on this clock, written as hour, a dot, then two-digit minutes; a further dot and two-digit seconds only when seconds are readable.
1.08
